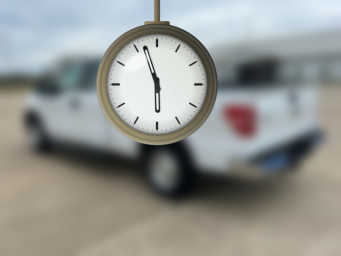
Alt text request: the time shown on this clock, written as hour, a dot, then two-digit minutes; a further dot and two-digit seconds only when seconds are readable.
5.57
